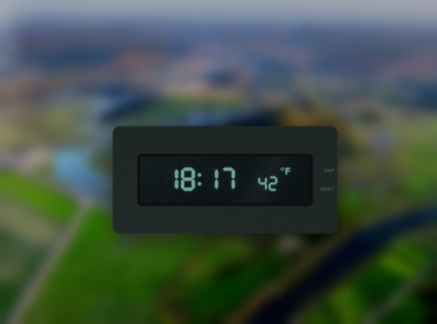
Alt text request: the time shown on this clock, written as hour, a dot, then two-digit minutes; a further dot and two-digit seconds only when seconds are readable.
18.17
